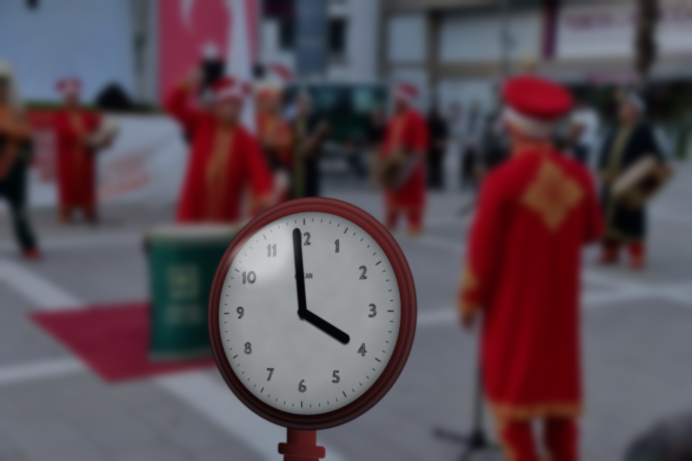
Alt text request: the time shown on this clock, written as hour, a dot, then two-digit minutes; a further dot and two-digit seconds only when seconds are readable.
3.59
